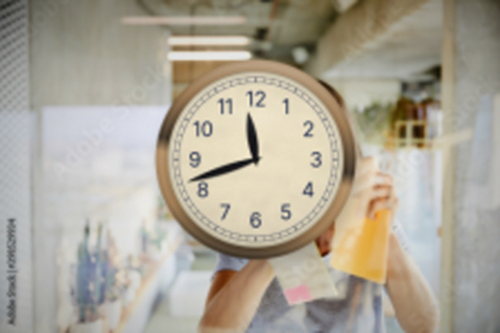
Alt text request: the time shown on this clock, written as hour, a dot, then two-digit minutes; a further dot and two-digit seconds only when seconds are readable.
11.42
